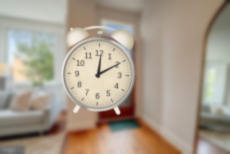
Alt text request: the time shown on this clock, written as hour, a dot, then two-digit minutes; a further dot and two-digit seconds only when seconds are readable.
12.10
